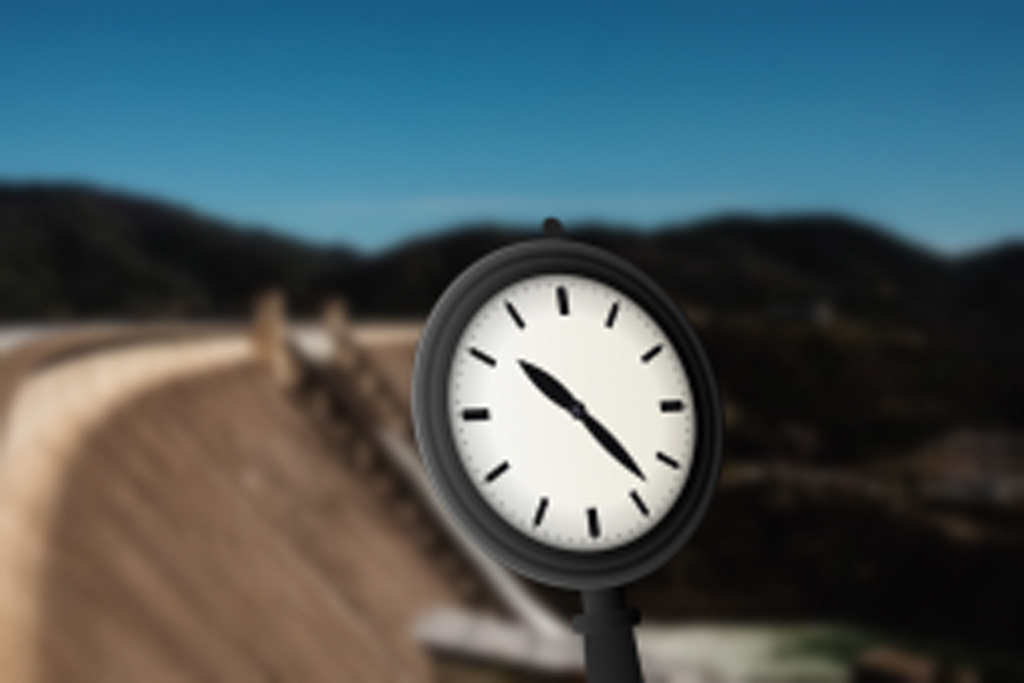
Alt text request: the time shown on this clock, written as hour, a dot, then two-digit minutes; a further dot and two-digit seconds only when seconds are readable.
10.23
